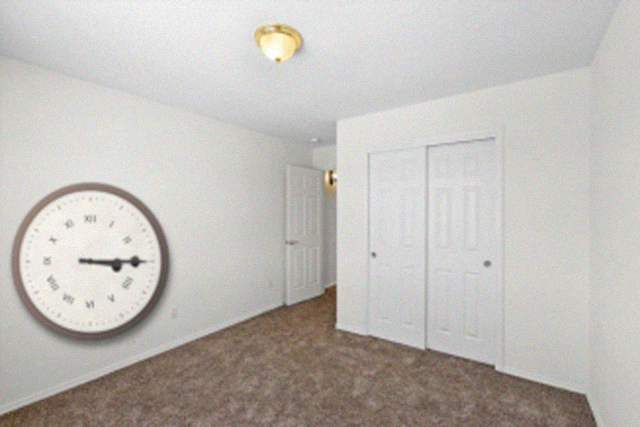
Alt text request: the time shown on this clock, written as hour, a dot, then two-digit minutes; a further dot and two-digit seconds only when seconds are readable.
3.15
